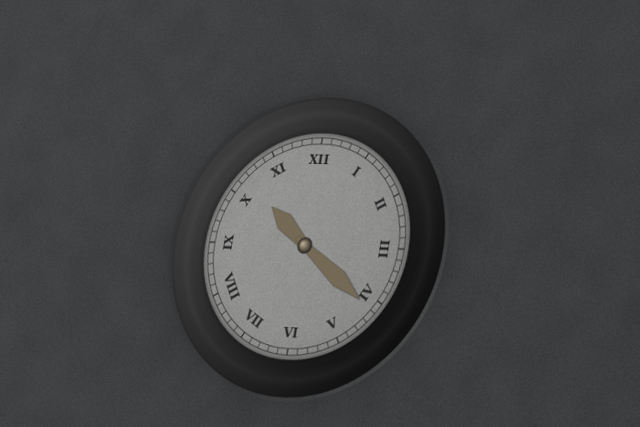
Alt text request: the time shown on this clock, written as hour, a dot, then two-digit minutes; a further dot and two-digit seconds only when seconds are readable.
10.21
